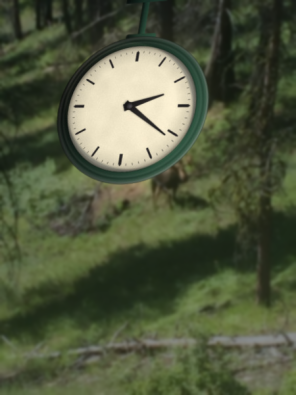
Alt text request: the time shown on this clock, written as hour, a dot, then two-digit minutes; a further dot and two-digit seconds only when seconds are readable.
2.21
